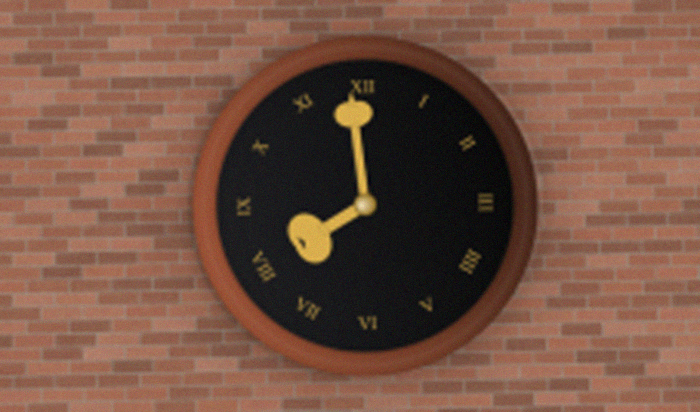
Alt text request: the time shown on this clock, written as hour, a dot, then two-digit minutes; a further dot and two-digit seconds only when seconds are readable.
7.59
